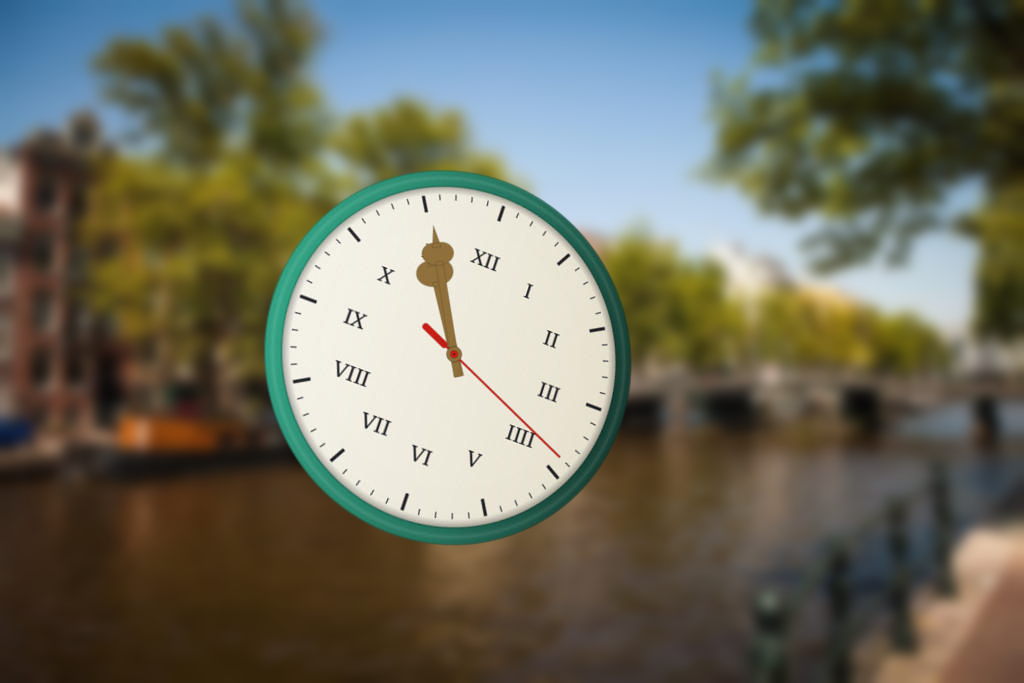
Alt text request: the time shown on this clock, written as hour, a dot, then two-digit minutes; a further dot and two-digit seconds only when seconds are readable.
10.55.19
